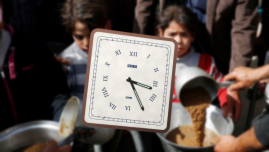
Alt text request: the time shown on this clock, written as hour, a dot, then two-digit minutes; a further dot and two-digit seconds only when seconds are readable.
3.25
